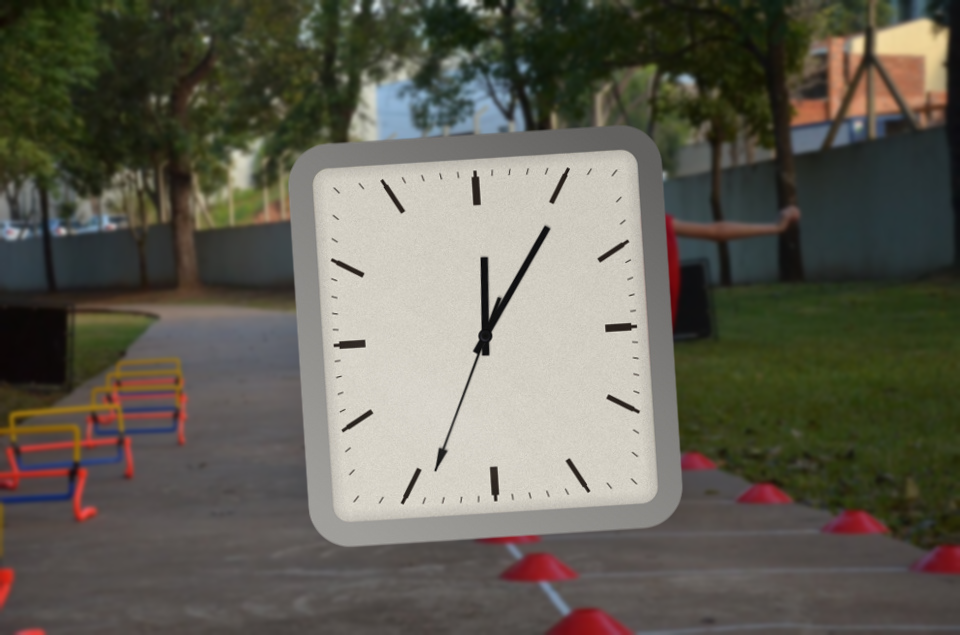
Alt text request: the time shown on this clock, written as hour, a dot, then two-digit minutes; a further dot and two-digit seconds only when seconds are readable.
12.05.34
